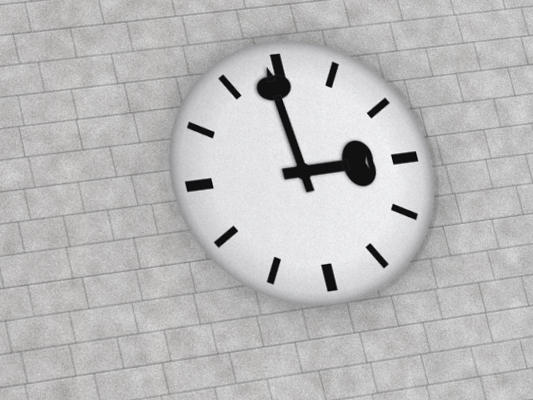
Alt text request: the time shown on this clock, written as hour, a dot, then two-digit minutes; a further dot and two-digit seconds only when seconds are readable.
2.59
